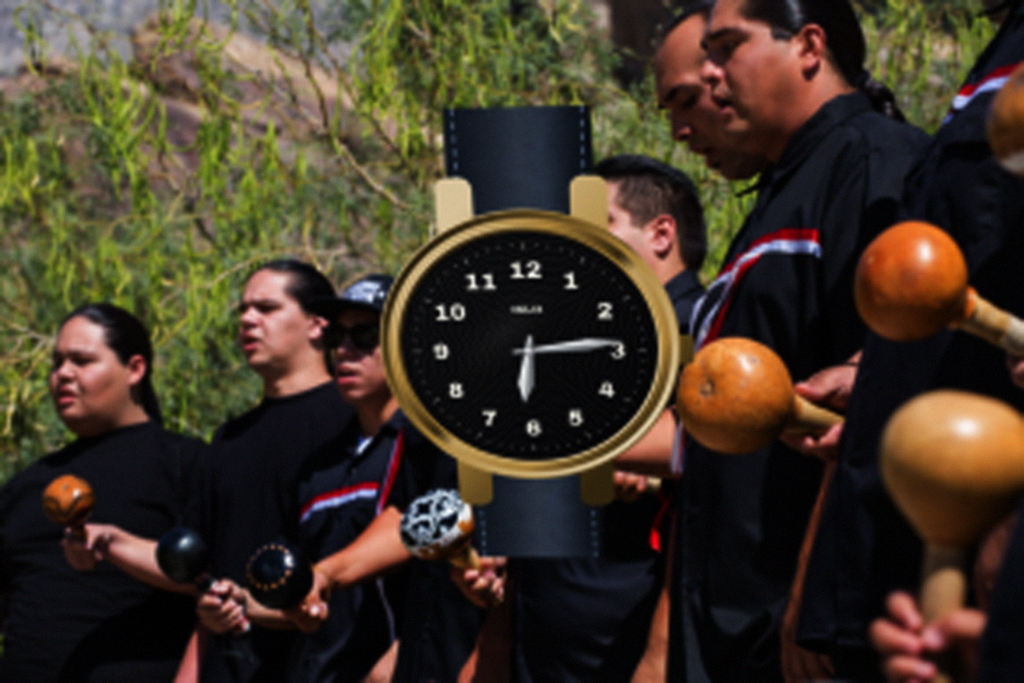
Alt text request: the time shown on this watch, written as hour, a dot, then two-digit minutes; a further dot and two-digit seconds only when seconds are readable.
6.14
